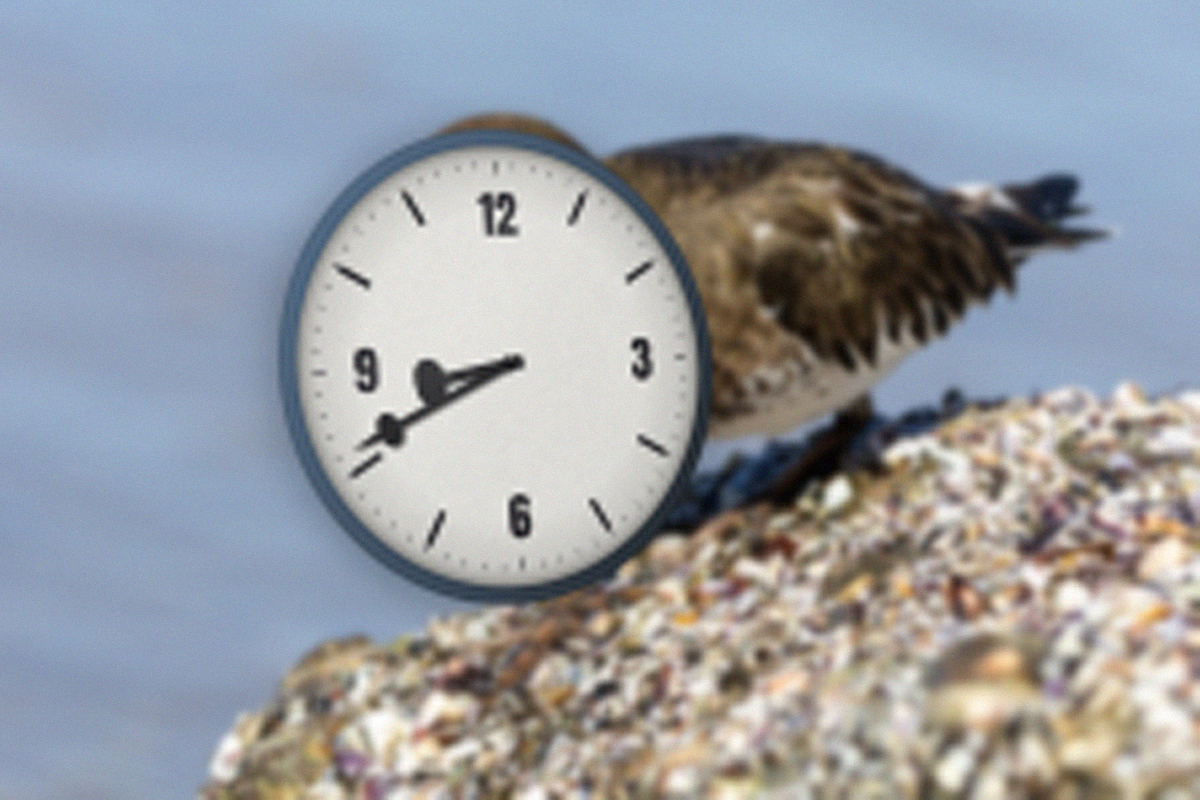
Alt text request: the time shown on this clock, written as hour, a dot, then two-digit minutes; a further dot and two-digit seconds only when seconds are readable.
8.41
